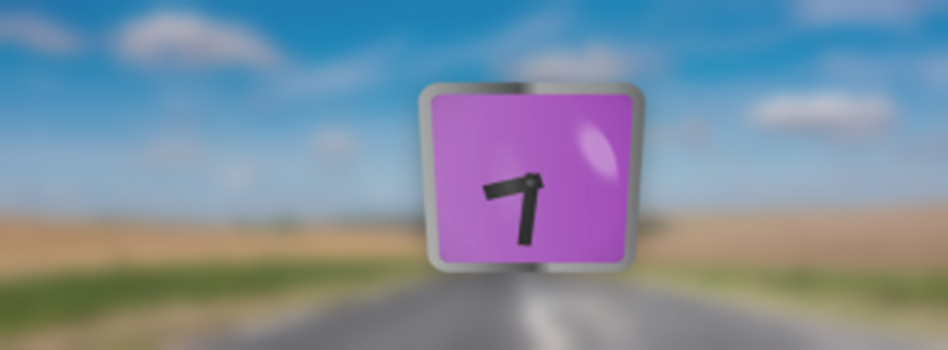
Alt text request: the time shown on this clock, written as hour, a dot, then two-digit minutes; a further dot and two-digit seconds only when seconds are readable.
8.31
